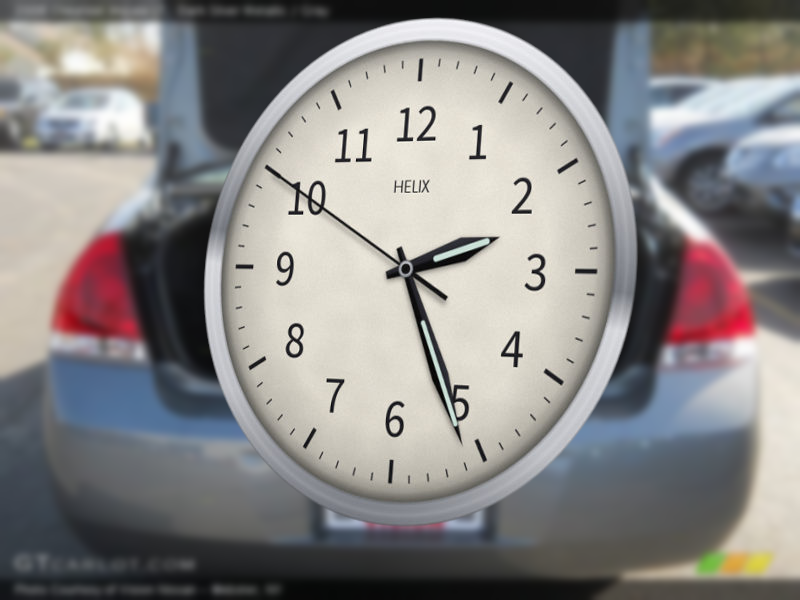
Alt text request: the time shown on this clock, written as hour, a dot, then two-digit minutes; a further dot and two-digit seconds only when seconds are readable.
2.25.50
